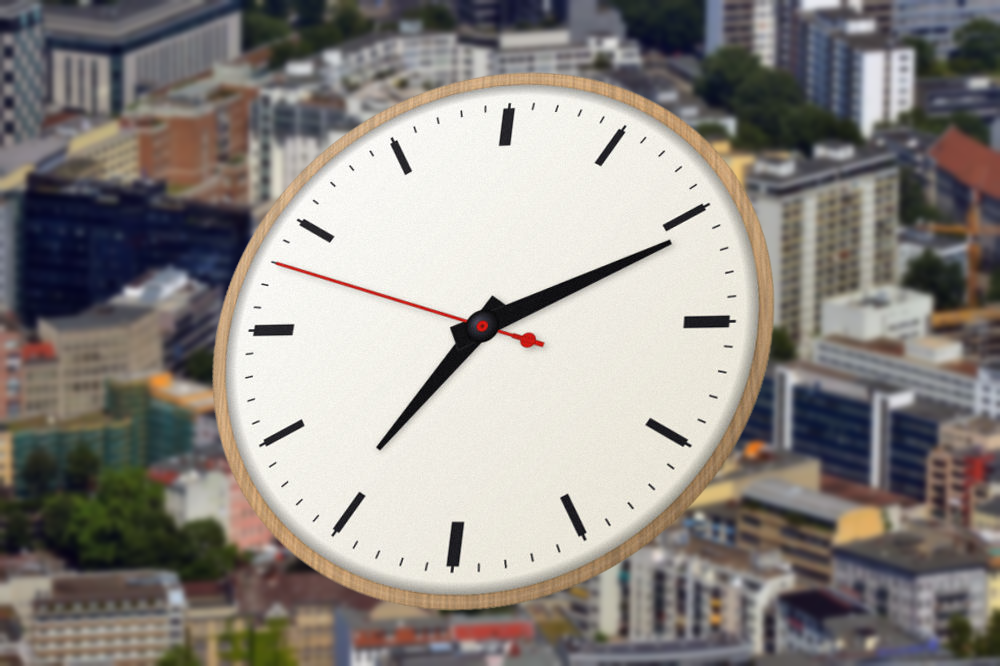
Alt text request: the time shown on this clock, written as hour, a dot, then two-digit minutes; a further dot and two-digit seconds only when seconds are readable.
7.10.48
